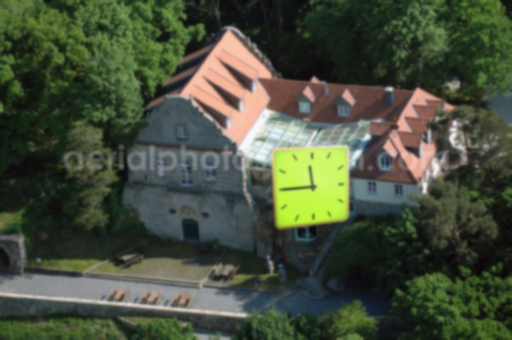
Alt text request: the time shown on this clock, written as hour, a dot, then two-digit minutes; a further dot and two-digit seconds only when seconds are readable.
11.45
